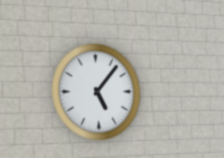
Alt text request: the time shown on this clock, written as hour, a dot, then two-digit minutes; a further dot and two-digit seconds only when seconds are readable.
5.07
